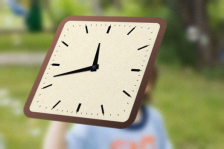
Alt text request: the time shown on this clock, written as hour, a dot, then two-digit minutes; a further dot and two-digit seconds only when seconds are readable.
11.42
